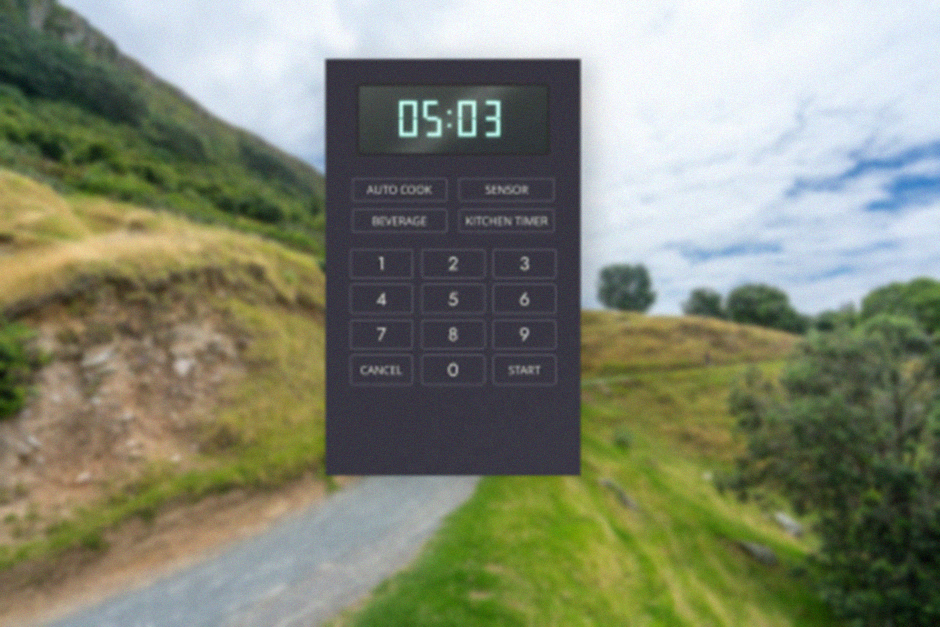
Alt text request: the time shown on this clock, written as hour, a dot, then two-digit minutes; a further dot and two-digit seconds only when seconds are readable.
5.03
